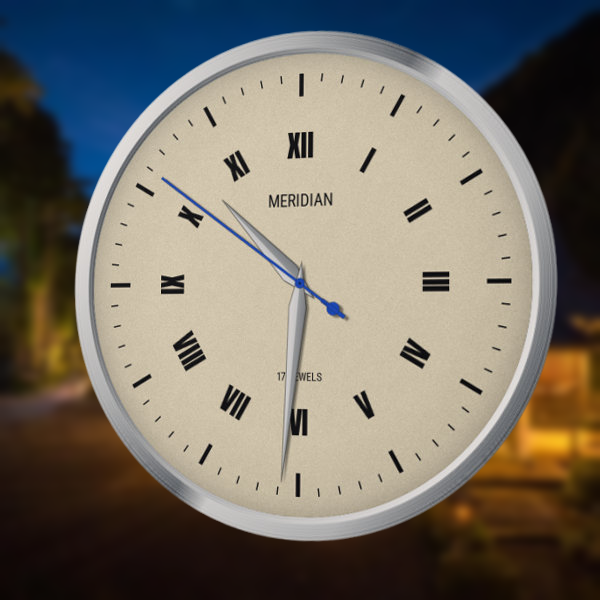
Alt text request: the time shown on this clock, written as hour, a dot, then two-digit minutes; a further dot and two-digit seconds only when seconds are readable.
10.30.51
